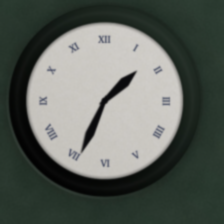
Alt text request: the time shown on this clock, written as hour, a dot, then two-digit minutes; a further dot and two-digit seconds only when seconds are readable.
1.34
